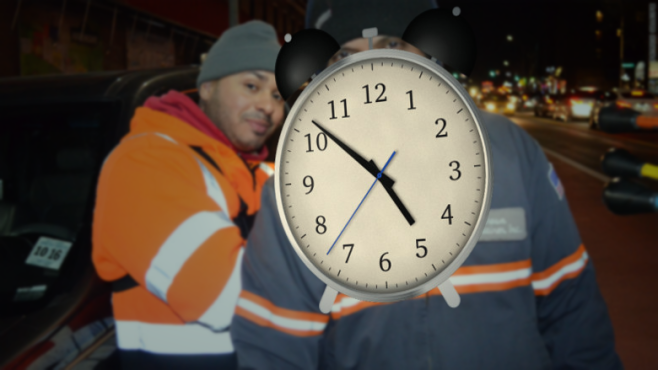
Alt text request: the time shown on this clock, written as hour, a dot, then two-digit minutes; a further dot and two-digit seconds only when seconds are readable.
4.51.37
